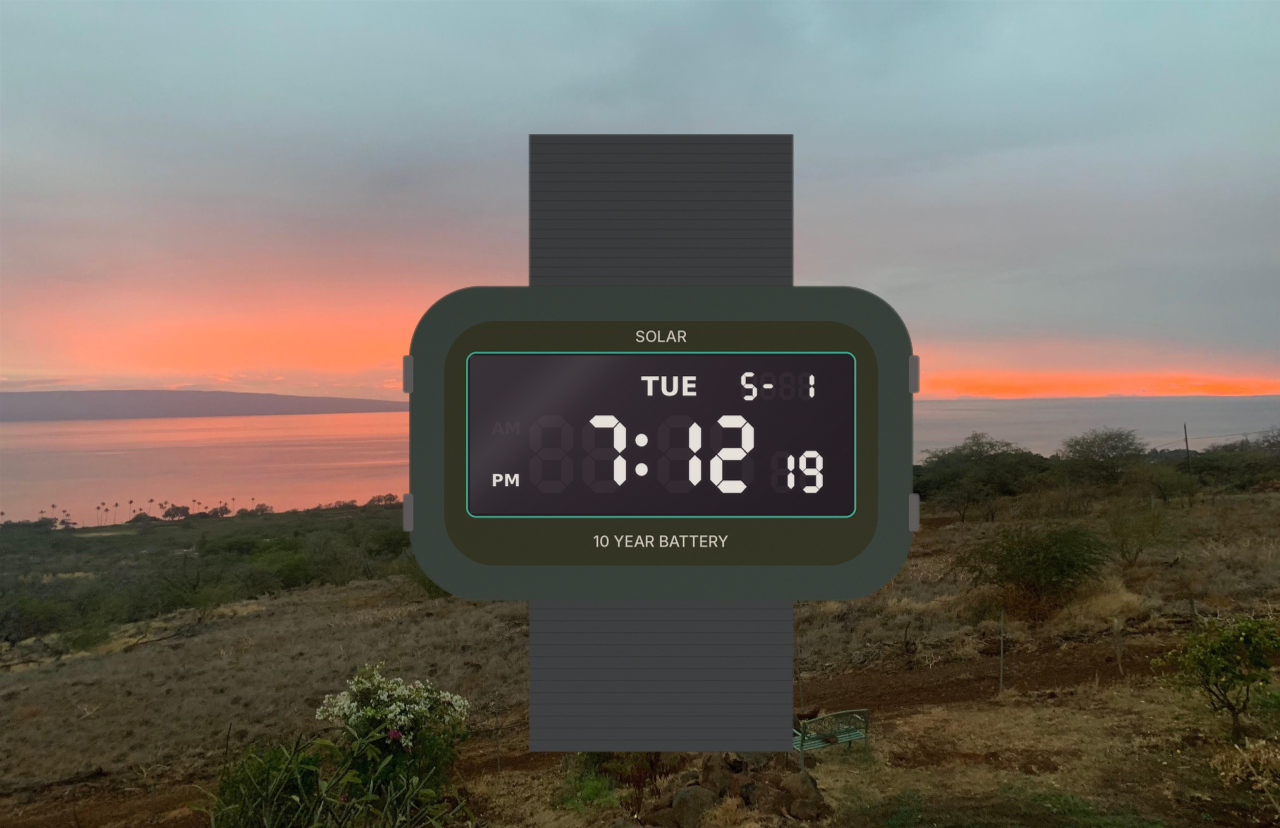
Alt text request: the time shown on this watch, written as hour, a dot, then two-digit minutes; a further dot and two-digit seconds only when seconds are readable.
7.12.19
